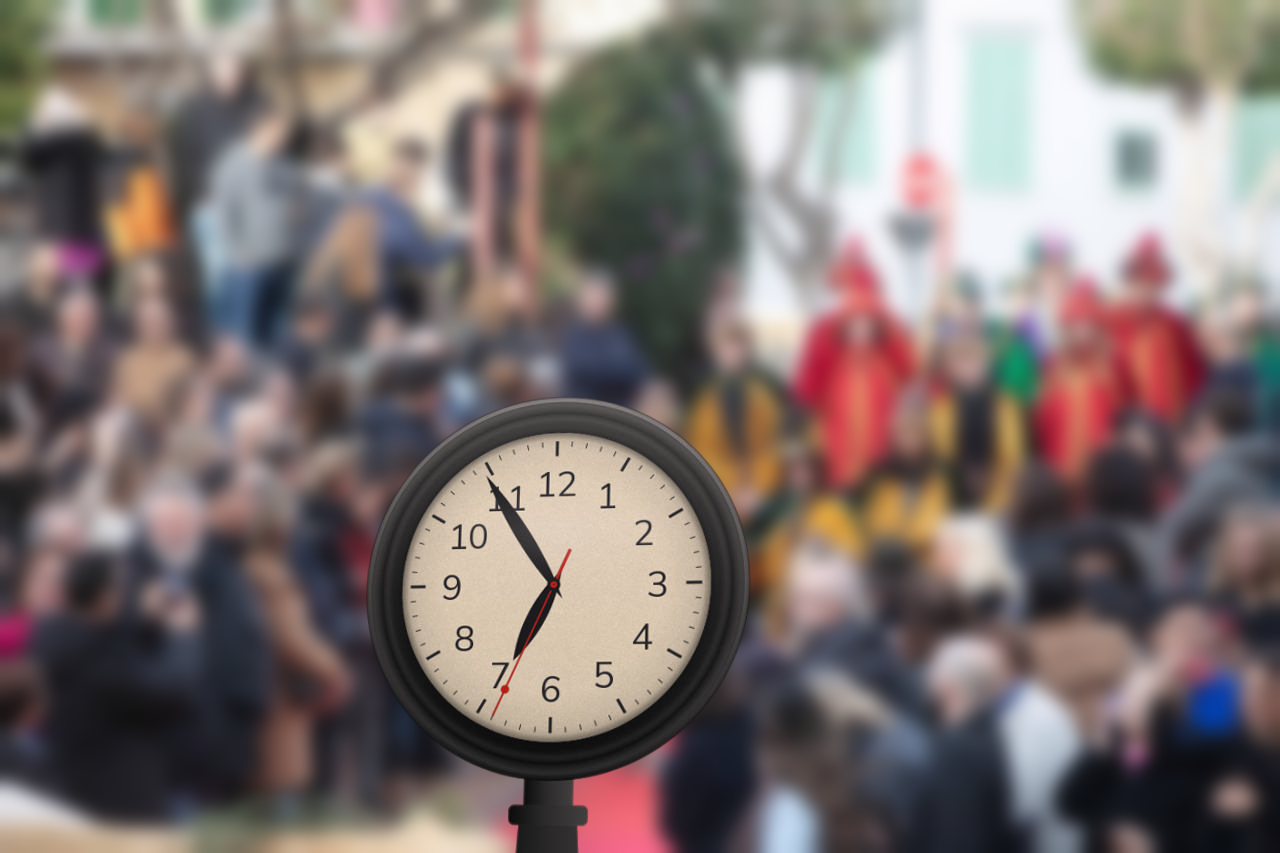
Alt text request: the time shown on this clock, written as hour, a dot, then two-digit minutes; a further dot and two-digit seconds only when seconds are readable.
6.54.34
